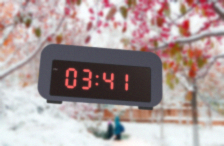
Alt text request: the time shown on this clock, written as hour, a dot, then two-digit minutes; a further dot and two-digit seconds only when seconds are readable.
3.41
